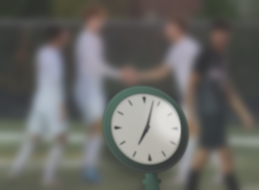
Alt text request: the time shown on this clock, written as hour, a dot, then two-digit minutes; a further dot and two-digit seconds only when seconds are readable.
7.03
